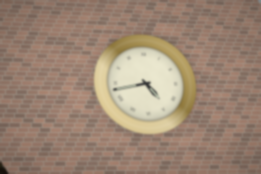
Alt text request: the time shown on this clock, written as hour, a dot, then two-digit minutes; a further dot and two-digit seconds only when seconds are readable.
4.43
